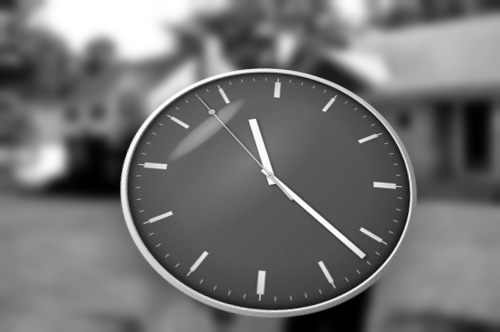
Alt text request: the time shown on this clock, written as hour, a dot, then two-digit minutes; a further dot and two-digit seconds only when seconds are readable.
11.21.53
